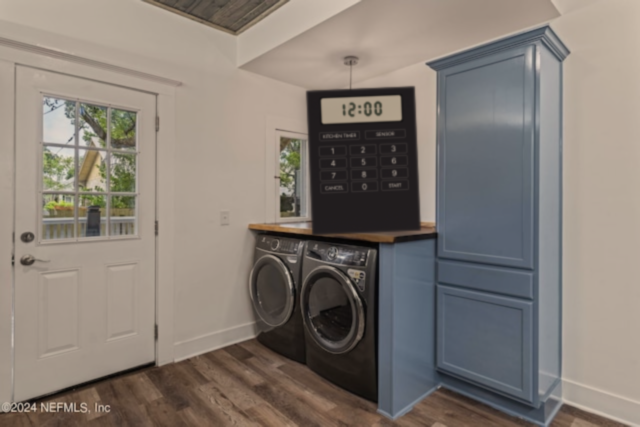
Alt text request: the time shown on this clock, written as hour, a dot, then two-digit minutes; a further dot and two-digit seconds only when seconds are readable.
12.00
